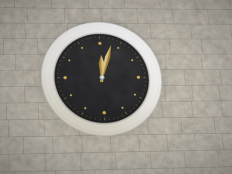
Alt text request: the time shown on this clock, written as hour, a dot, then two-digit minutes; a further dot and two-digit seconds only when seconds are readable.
12.03
